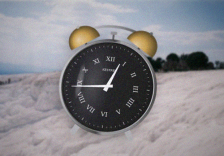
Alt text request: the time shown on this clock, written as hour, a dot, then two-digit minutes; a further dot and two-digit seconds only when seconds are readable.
12.44
